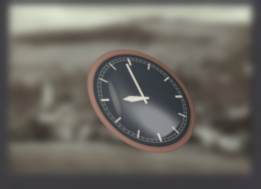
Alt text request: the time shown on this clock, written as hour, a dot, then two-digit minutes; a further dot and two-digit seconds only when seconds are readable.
8.59
